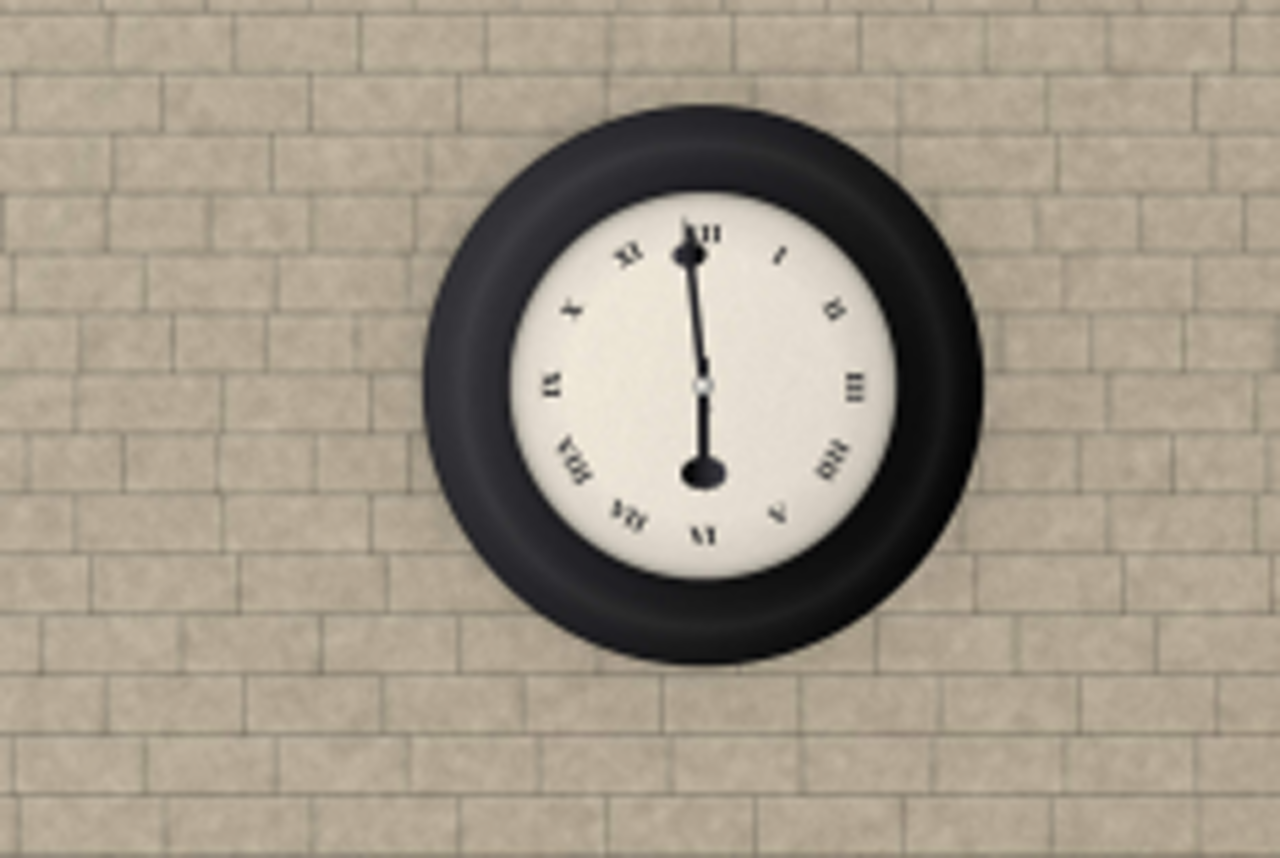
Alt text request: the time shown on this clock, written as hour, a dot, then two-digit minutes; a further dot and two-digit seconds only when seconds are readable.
5.59
